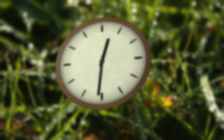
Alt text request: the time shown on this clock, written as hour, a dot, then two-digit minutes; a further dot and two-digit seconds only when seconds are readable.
12.31
